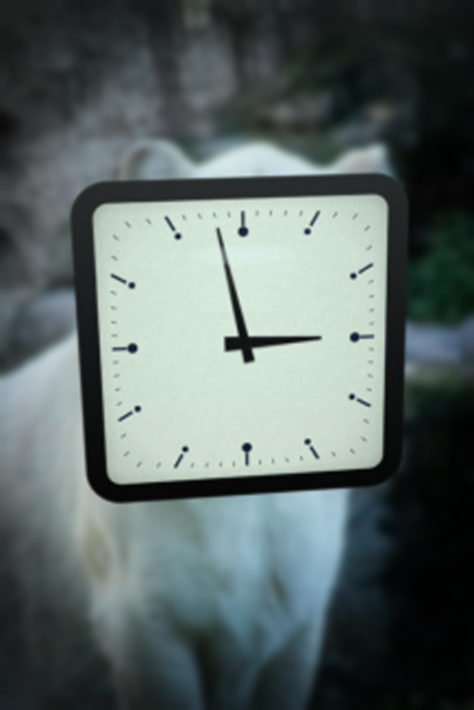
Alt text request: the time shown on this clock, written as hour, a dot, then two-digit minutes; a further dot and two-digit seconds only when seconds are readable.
2.58
